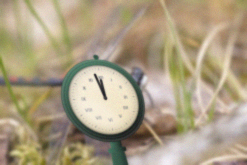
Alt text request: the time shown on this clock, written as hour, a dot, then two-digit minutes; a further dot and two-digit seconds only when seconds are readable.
11.58
